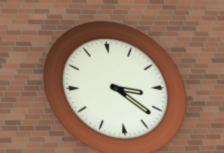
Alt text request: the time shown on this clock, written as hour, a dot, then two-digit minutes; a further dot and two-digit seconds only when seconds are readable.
3.22
